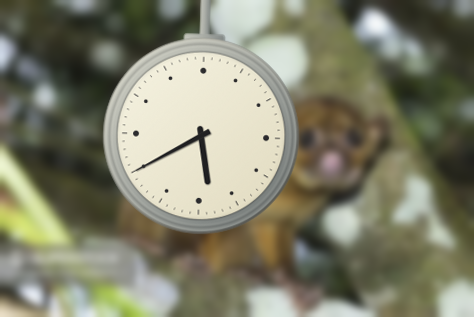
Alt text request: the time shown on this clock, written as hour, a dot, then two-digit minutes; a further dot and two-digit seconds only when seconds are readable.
5.40
